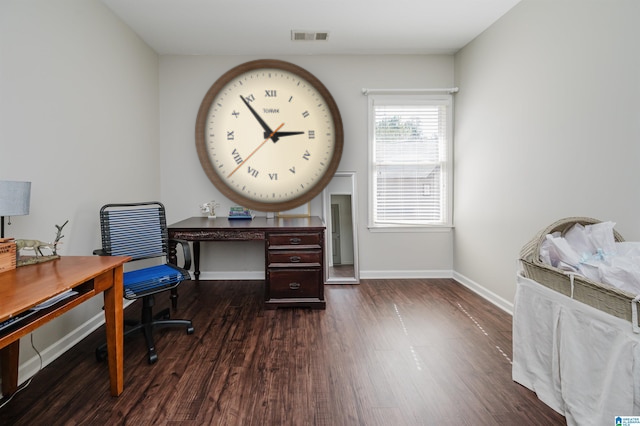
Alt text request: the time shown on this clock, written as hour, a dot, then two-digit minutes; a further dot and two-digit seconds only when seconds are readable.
2.53.38
